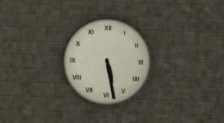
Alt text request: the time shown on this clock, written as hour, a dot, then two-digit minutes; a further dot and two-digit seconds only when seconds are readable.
5.28
